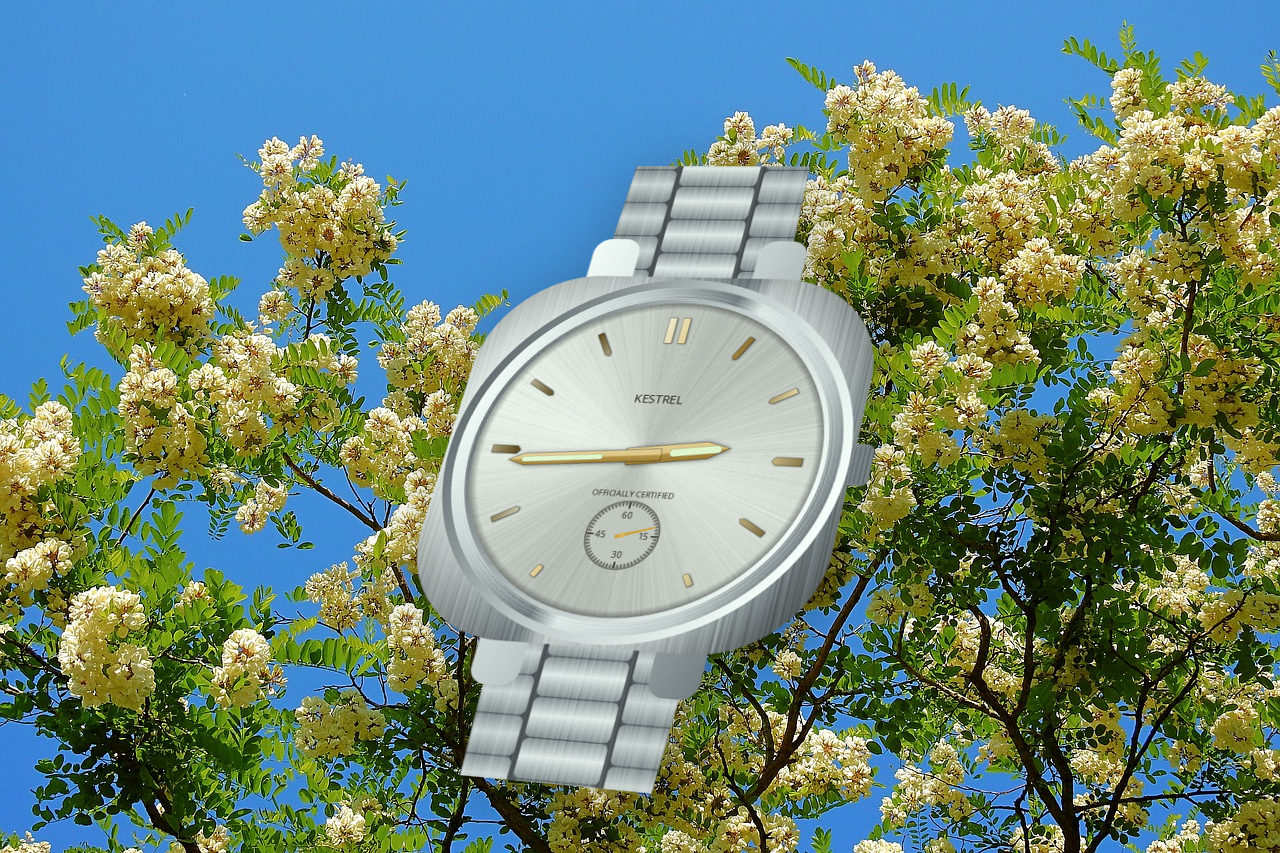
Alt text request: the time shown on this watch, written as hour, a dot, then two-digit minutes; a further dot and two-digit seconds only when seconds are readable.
2.44.12
